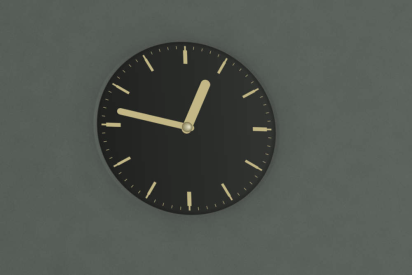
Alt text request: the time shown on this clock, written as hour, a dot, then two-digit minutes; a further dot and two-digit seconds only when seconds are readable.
12.47
